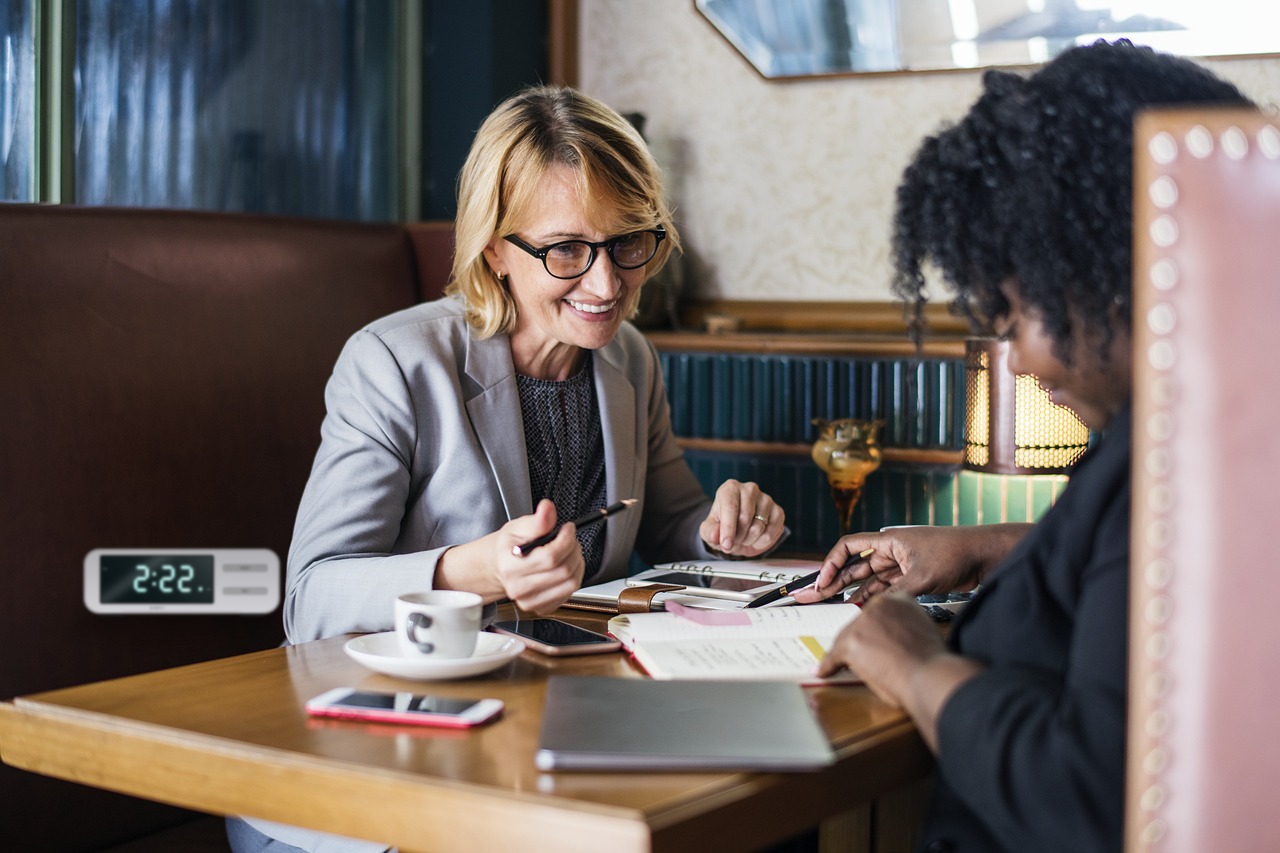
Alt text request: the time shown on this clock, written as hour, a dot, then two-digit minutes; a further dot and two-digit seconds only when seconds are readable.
2.22
